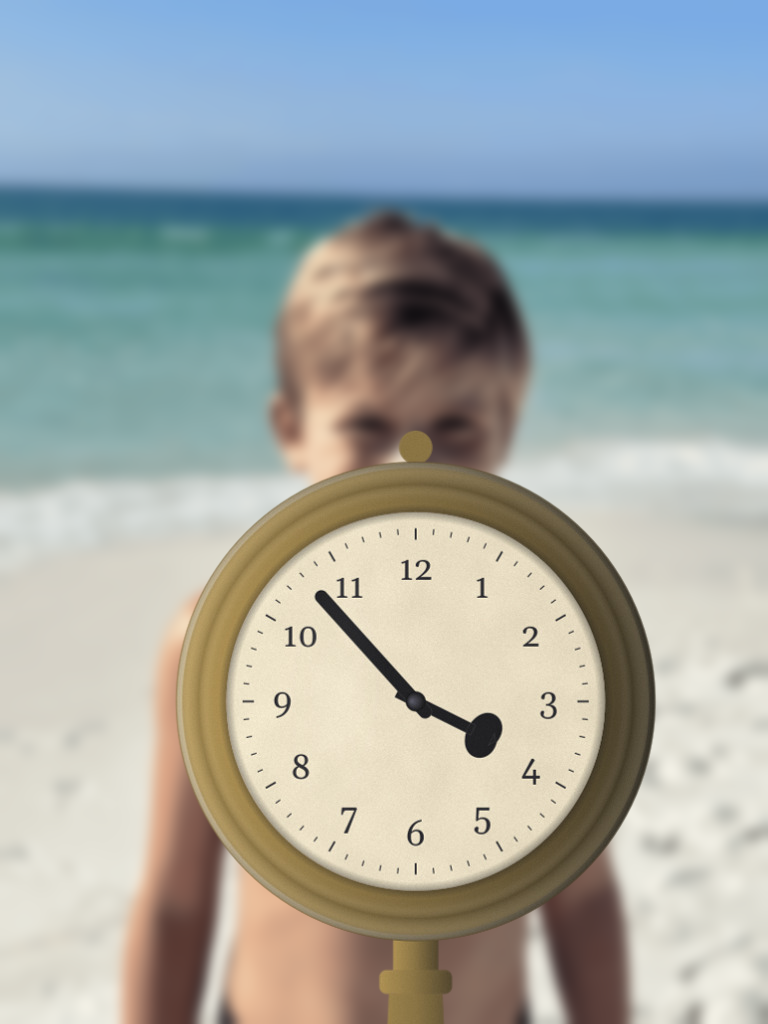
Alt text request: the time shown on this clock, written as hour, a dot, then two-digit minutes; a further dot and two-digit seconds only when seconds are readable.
3.53
